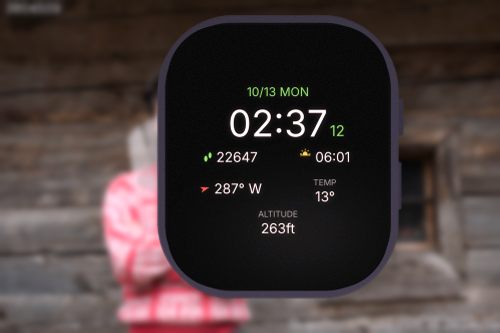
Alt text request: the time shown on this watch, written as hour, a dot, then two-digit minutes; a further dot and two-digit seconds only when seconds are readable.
2.37.12
